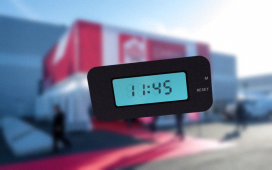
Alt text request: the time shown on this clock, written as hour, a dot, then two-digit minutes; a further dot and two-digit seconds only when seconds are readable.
11.45
